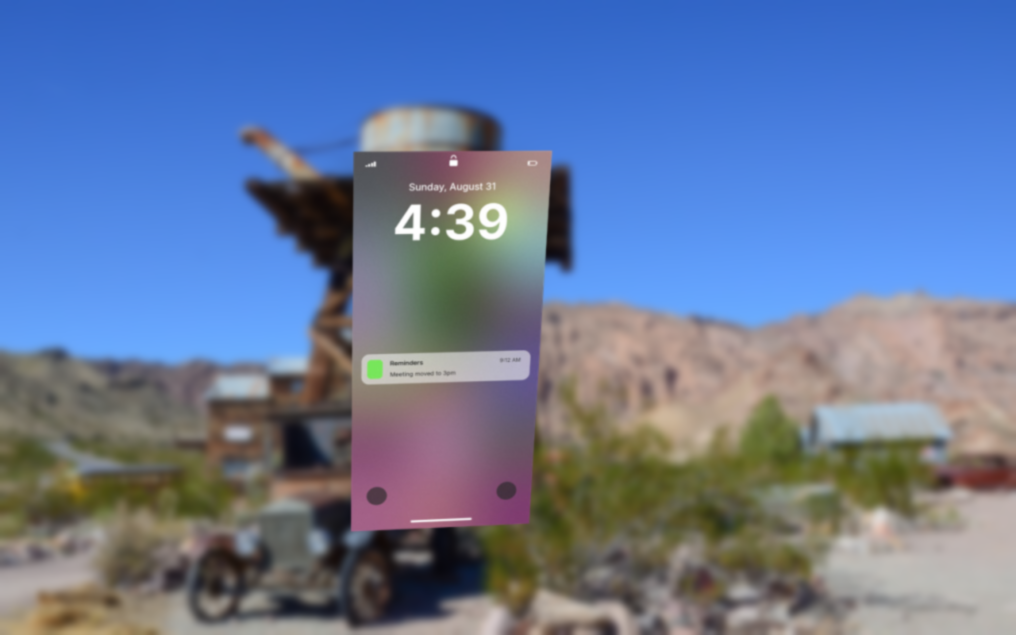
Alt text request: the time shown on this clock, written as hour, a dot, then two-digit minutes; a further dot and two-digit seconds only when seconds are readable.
4.39
